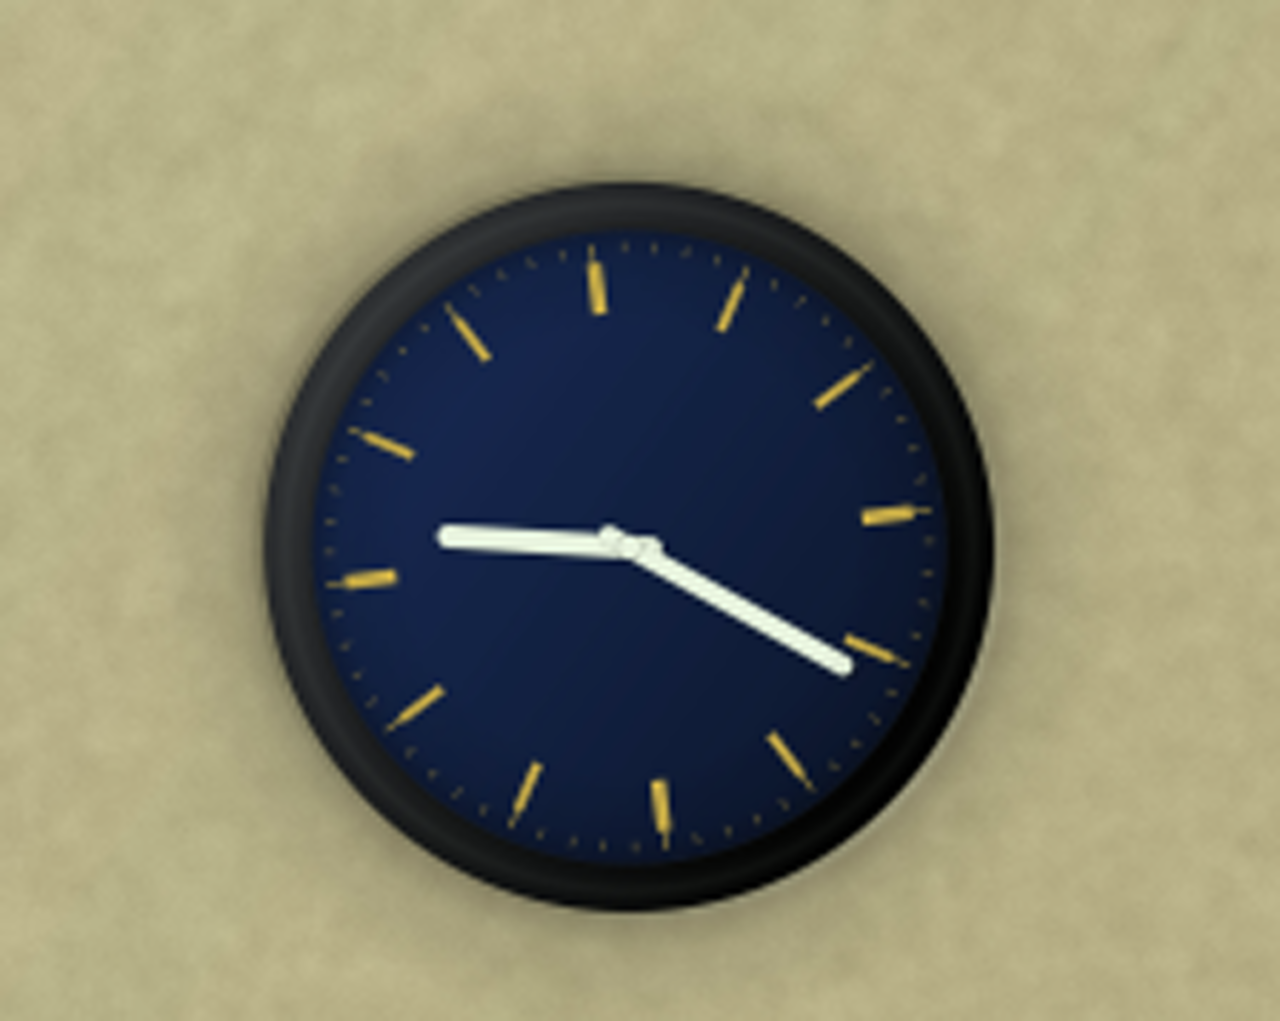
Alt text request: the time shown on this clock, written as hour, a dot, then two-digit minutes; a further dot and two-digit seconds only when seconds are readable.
9.21
